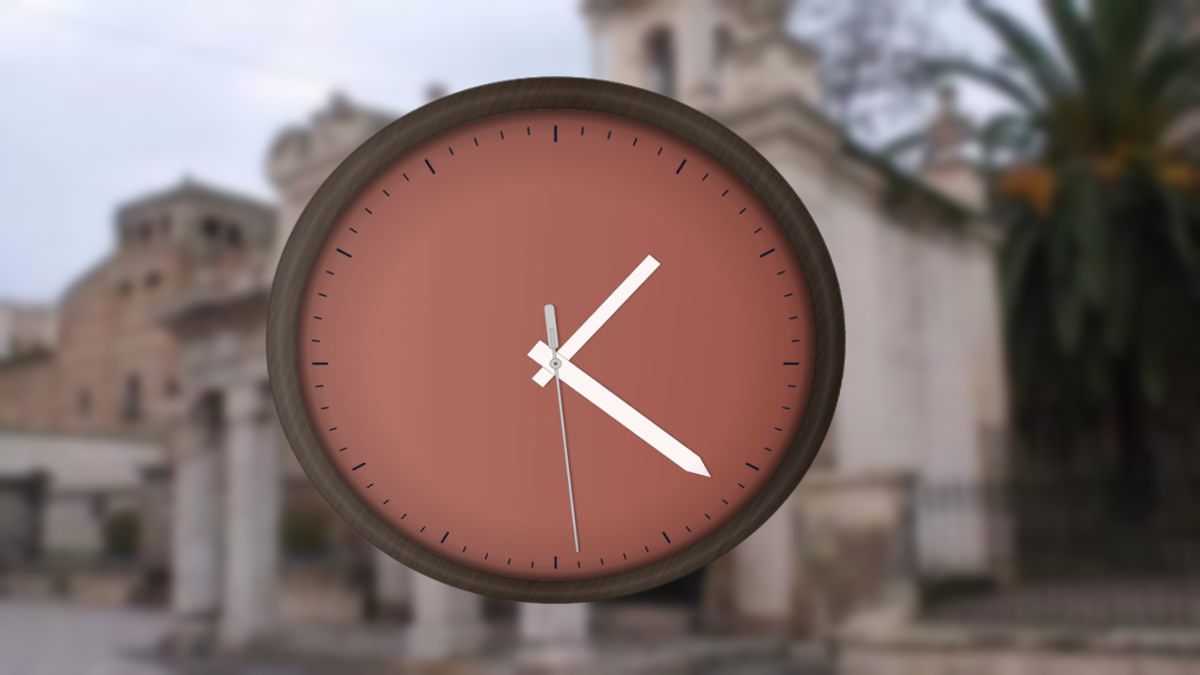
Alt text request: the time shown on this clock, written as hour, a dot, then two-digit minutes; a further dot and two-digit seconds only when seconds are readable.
1.21.29
